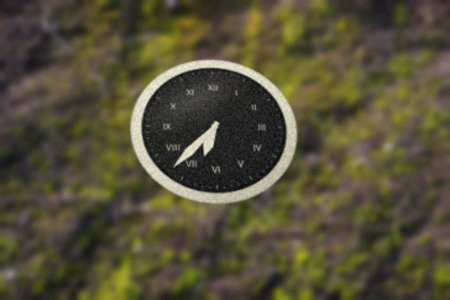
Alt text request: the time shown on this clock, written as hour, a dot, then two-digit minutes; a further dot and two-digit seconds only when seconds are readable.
6.37
